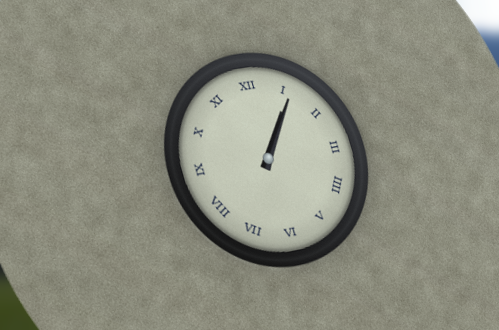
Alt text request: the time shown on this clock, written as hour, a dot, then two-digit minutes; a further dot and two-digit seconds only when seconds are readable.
1.06
